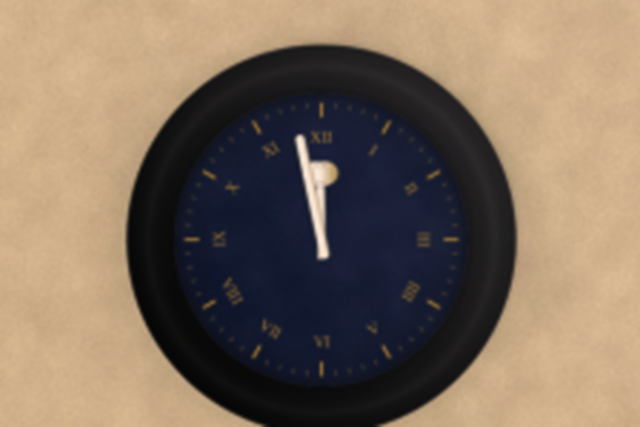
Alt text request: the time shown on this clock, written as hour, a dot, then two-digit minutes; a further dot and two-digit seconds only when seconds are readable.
11.58
